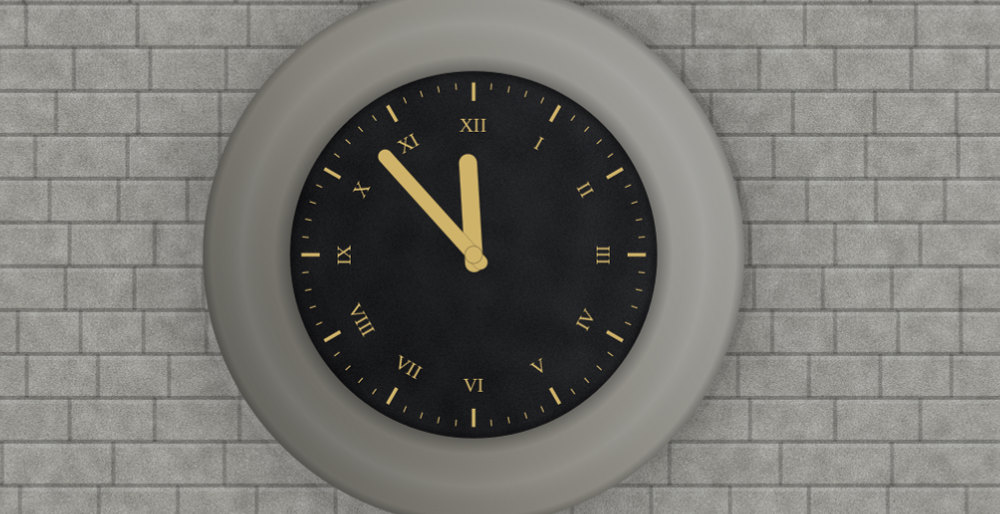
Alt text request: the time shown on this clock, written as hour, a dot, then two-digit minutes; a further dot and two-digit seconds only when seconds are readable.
11.53
